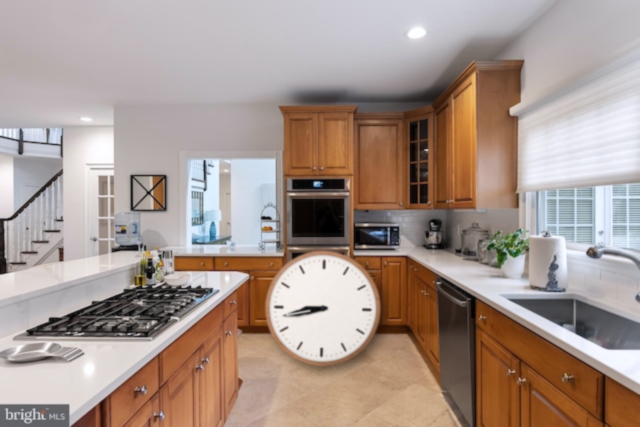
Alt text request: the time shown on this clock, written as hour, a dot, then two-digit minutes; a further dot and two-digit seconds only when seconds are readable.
8.43
